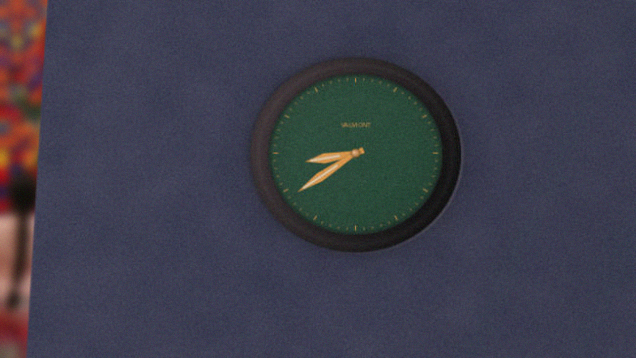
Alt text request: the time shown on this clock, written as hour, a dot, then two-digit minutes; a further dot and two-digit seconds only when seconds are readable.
8.39
